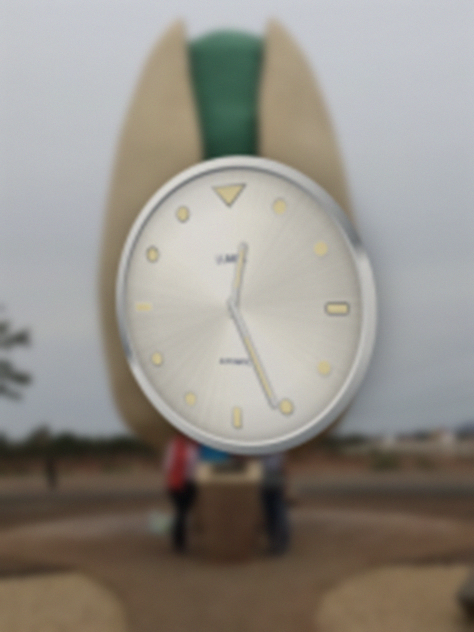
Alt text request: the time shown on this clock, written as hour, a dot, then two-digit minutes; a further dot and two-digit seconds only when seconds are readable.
12.26
